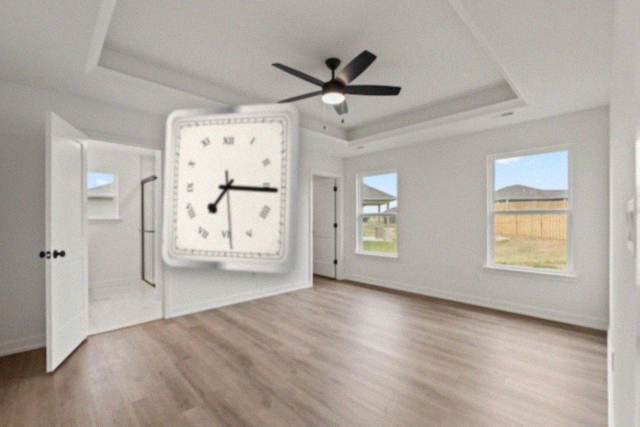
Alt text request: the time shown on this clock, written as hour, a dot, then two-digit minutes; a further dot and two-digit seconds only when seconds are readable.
7.15.29
